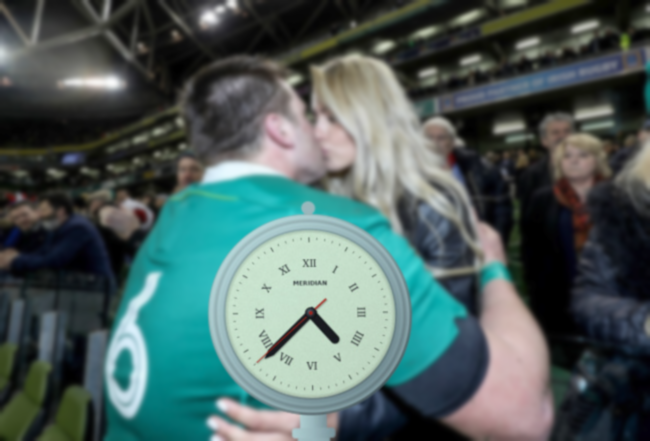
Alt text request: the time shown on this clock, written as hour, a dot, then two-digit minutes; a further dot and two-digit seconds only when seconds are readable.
4.37.38
